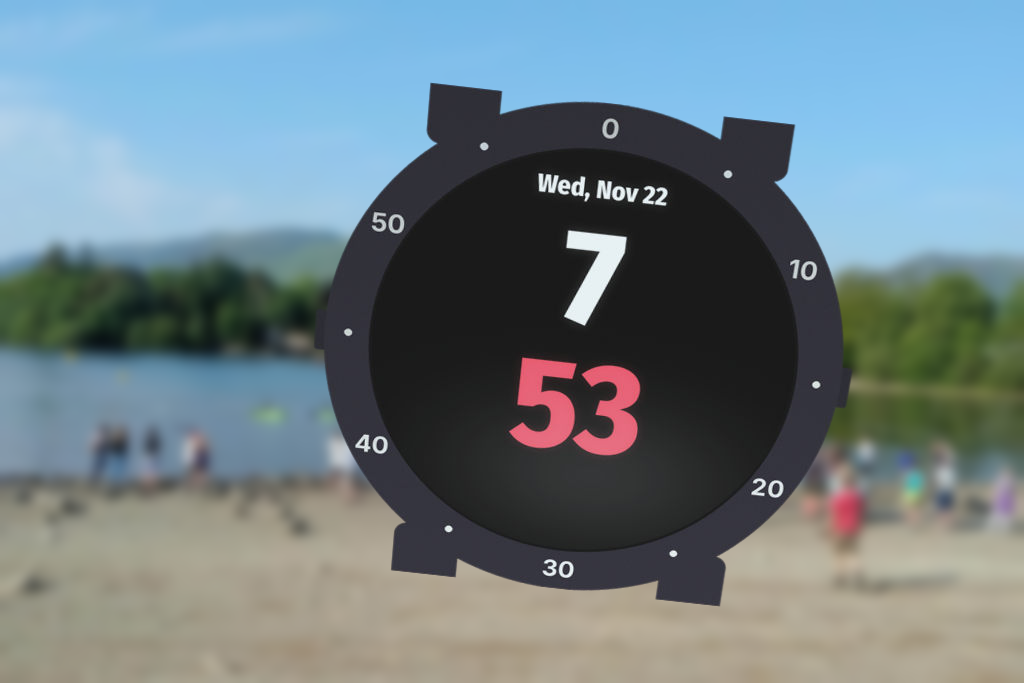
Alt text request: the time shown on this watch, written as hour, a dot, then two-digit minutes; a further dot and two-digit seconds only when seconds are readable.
7.53
